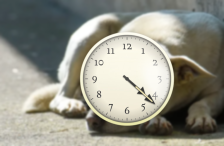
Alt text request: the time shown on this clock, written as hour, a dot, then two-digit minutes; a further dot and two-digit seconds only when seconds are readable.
4.22
